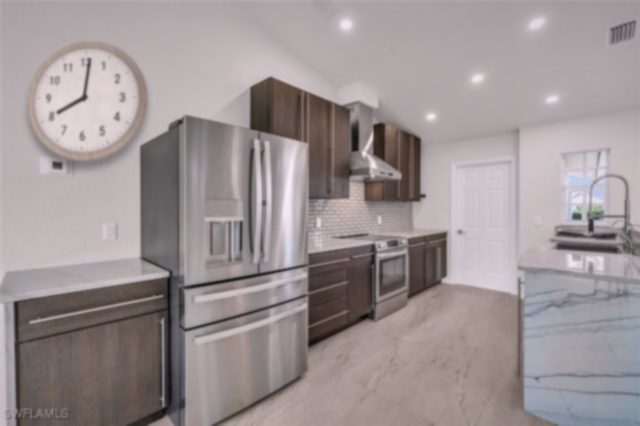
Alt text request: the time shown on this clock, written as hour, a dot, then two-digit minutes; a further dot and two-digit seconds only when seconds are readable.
8.01
